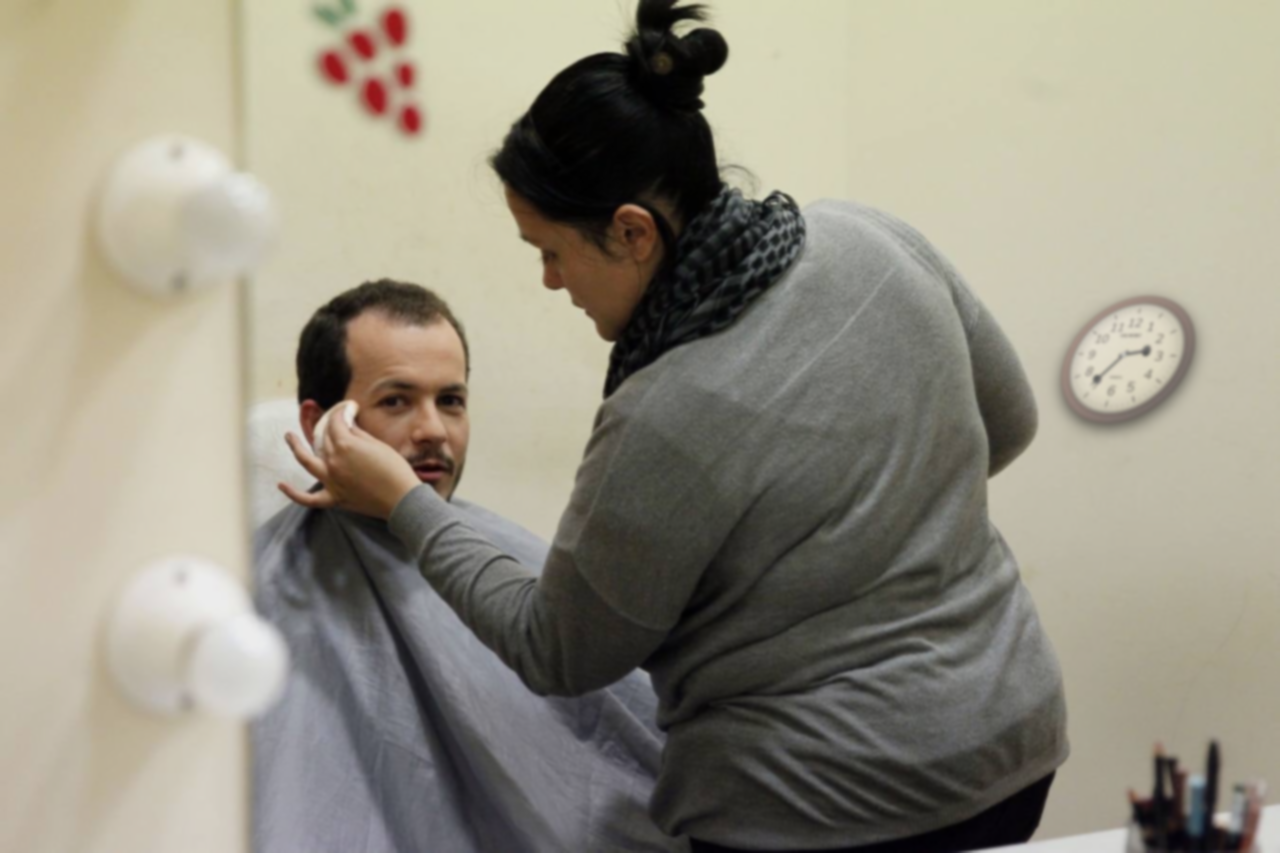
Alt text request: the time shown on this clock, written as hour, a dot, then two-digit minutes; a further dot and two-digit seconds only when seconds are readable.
2.36
